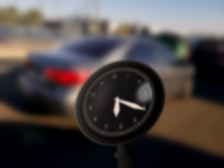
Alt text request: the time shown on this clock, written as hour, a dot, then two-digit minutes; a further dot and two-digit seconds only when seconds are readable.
6.21
